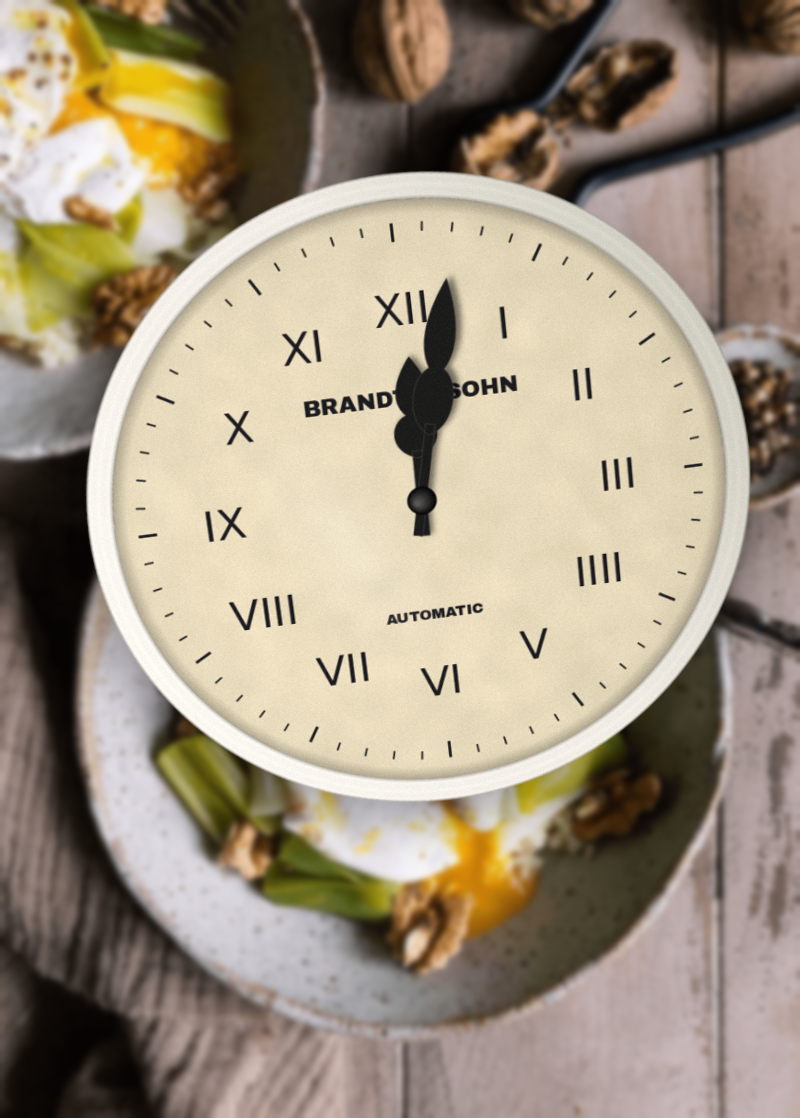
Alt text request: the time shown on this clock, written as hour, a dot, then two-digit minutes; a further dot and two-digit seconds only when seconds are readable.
12.02
